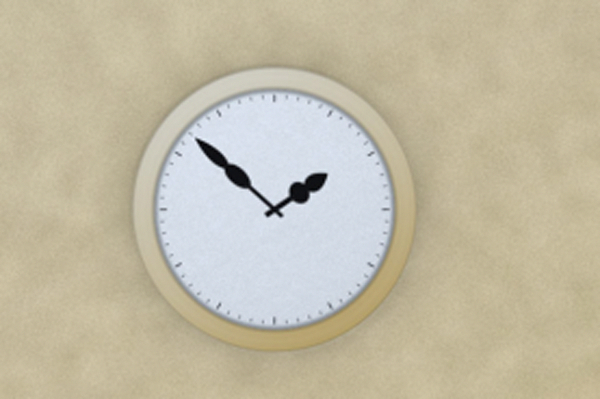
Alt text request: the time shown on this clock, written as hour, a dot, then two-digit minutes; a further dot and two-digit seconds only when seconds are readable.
1.52
